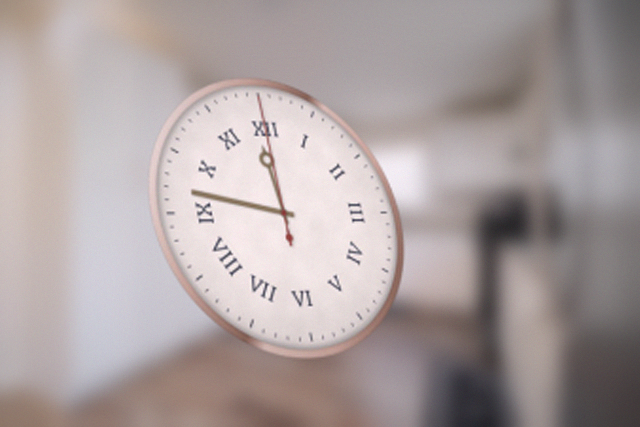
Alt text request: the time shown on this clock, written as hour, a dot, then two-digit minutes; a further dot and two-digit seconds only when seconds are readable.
11.47.00
